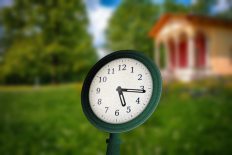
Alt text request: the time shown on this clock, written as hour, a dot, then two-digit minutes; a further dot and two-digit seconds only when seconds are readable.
5.16
